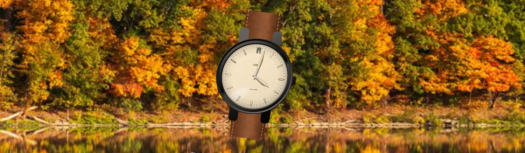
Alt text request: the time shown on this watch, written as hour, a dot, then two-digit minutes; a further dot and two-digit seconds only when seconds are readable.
4.02
